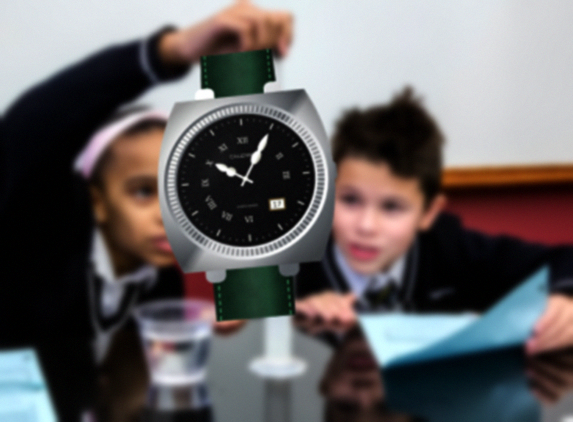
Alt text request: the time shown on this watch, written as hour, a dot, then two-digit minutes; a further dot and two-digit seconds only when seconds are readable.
10.05
